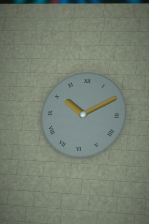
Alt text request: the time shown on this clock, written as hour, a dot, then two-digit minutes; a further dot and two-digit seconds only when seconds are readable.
10.10
